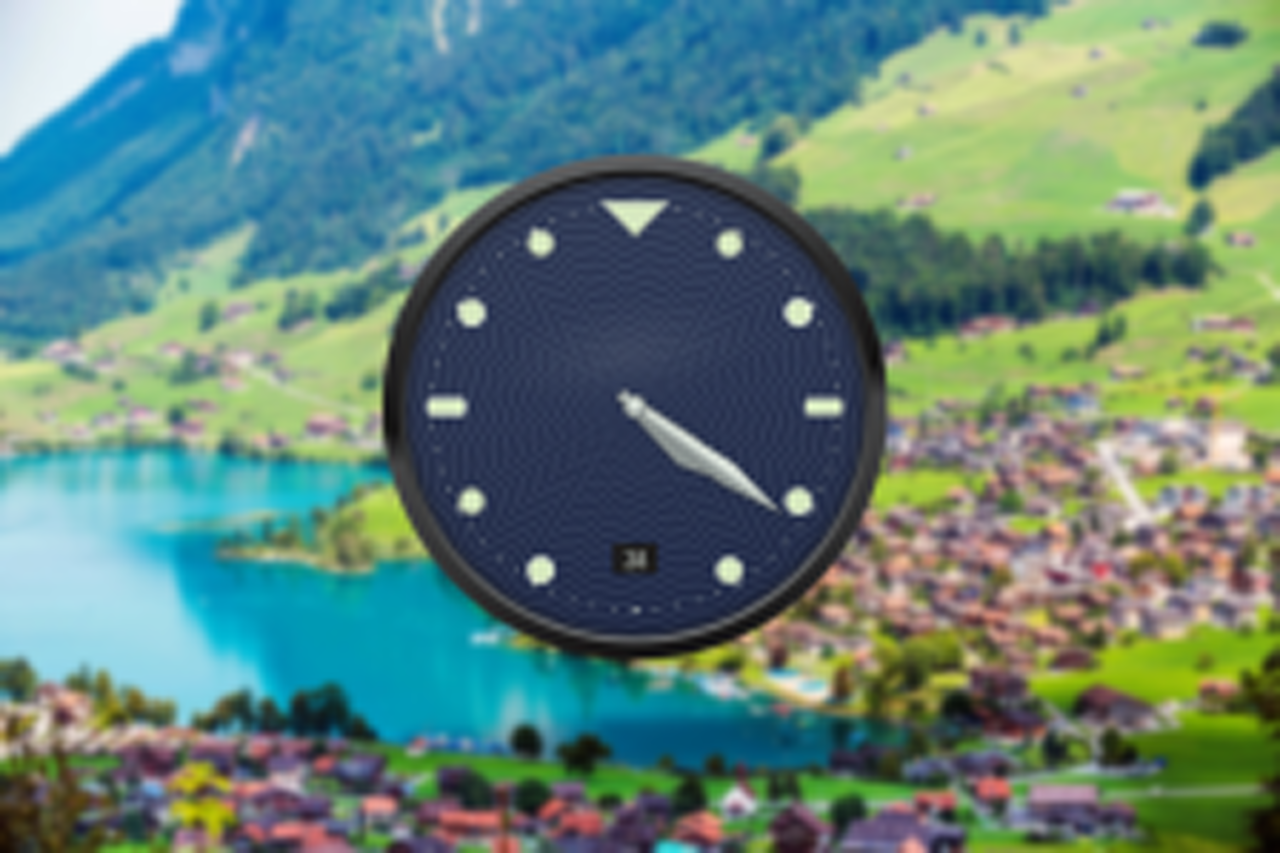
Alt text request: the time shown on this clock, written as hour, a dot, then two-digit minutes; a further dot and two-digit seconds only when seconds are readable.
4.21
